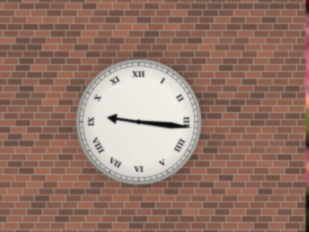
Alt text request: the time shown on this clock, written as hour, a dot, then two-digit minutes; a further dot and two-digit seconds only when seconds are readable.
9.16
